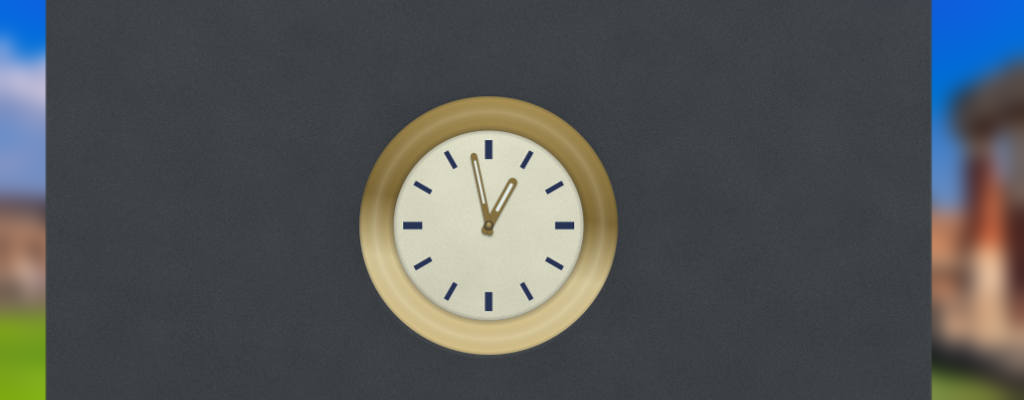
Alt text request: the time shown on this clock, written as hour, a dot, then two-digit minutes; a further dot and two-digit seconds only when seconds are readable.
12.58
